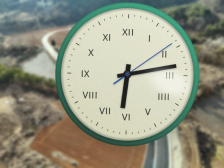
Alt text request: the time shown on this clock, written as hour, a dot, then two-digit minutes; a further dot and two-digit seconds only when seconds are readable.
6.13.09
